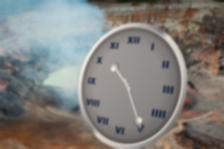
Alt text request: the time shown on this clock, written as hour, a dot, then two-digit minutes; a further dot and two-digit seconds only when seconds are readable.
10.25
